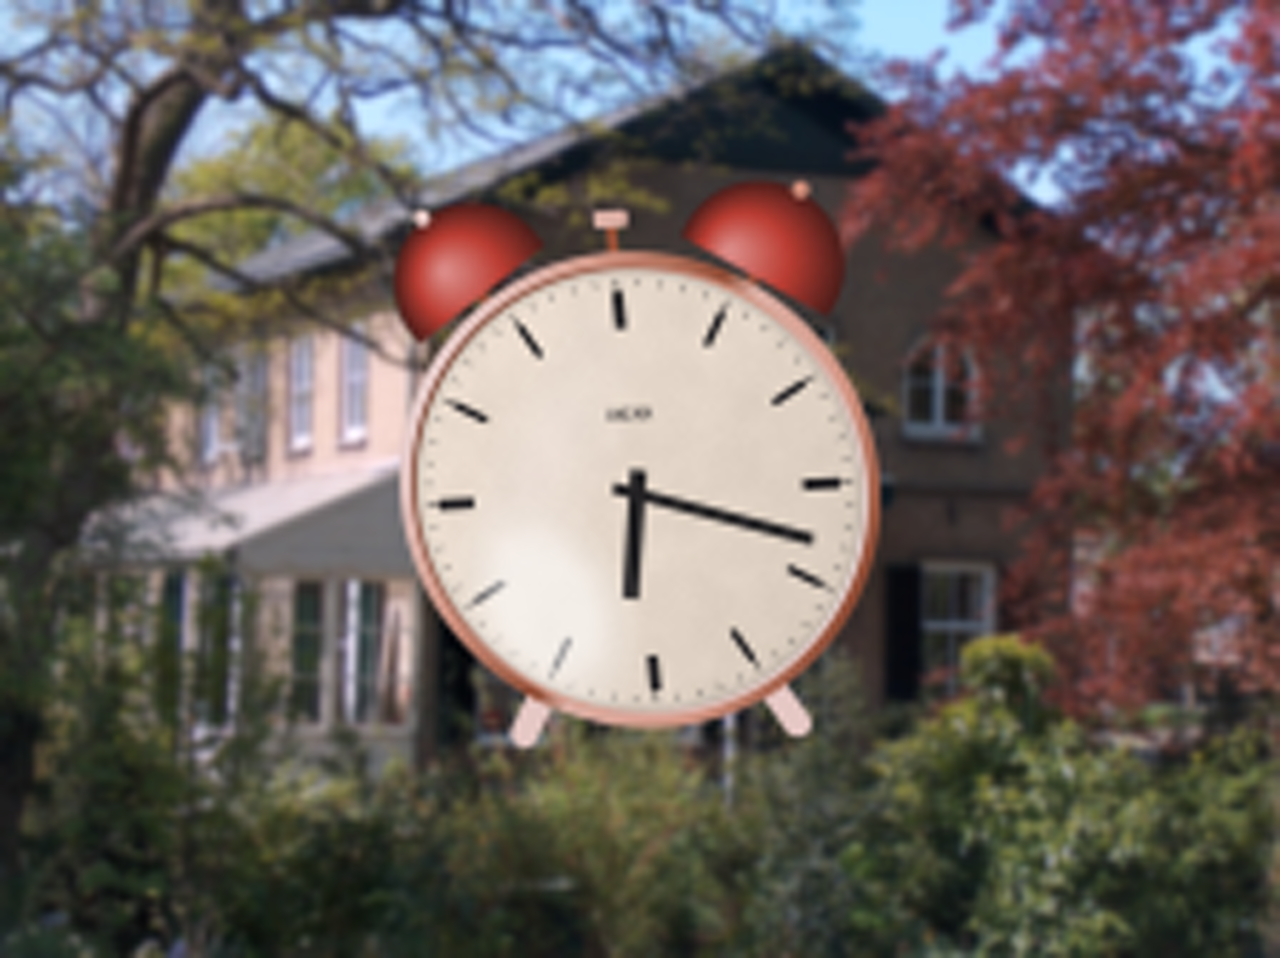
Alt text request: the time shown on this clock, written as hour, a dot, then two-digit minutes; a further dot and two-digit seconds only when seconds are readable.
6.18
